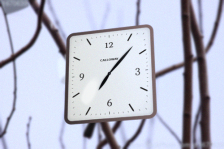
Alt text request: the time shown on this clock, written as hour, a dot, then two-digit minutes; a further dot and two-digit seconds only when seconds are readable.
7.07
